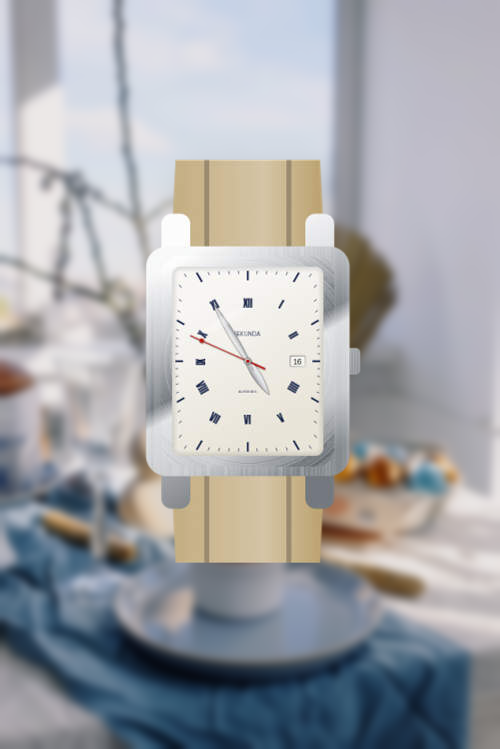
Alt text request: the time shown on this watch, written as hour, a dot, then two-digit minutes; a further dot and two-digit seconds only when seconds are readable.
4.54.49
